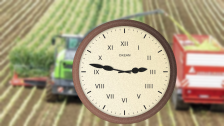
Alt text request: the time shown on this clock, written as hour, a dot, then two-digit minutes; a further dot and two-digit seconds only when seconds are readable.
2.47
